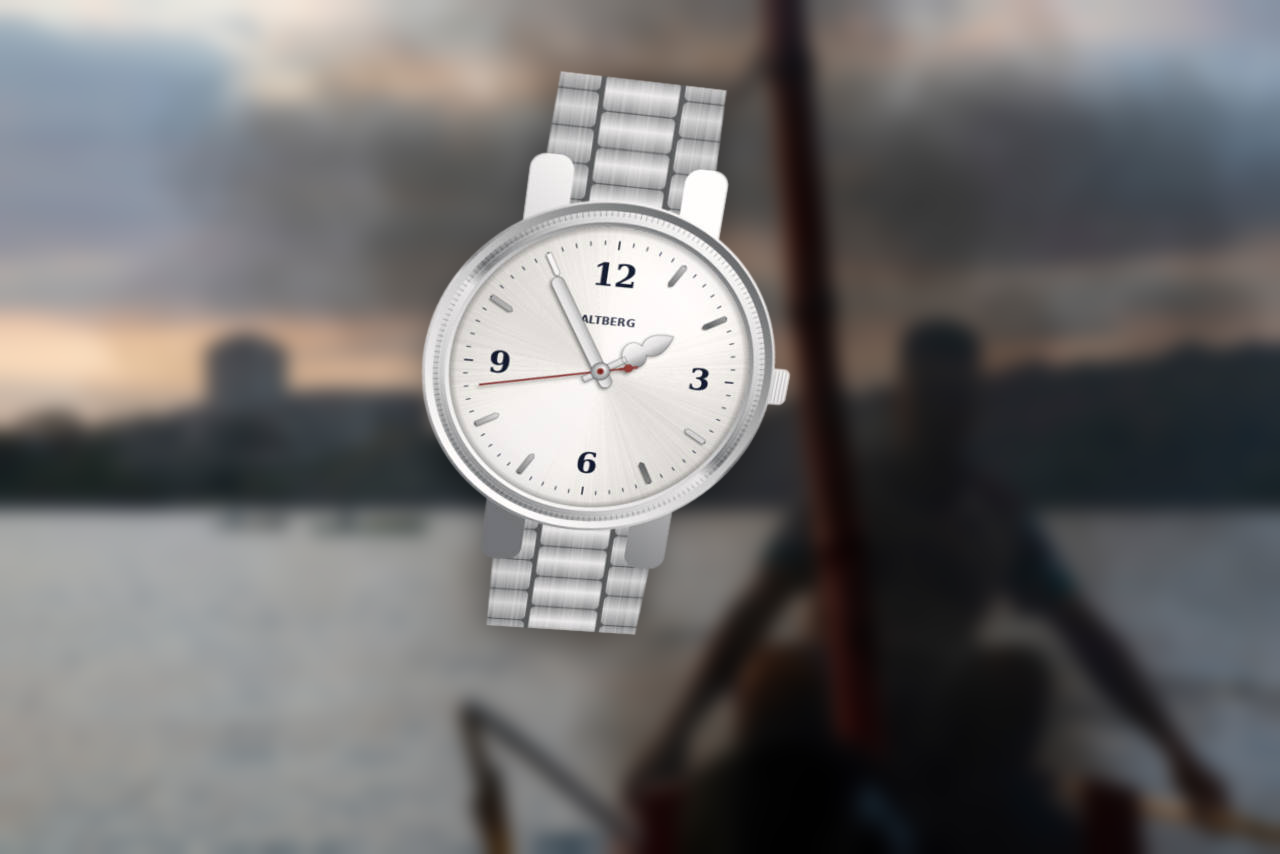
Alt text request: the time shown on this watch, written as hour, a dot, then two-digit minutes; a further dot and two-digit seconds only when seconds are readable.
1.54.43
